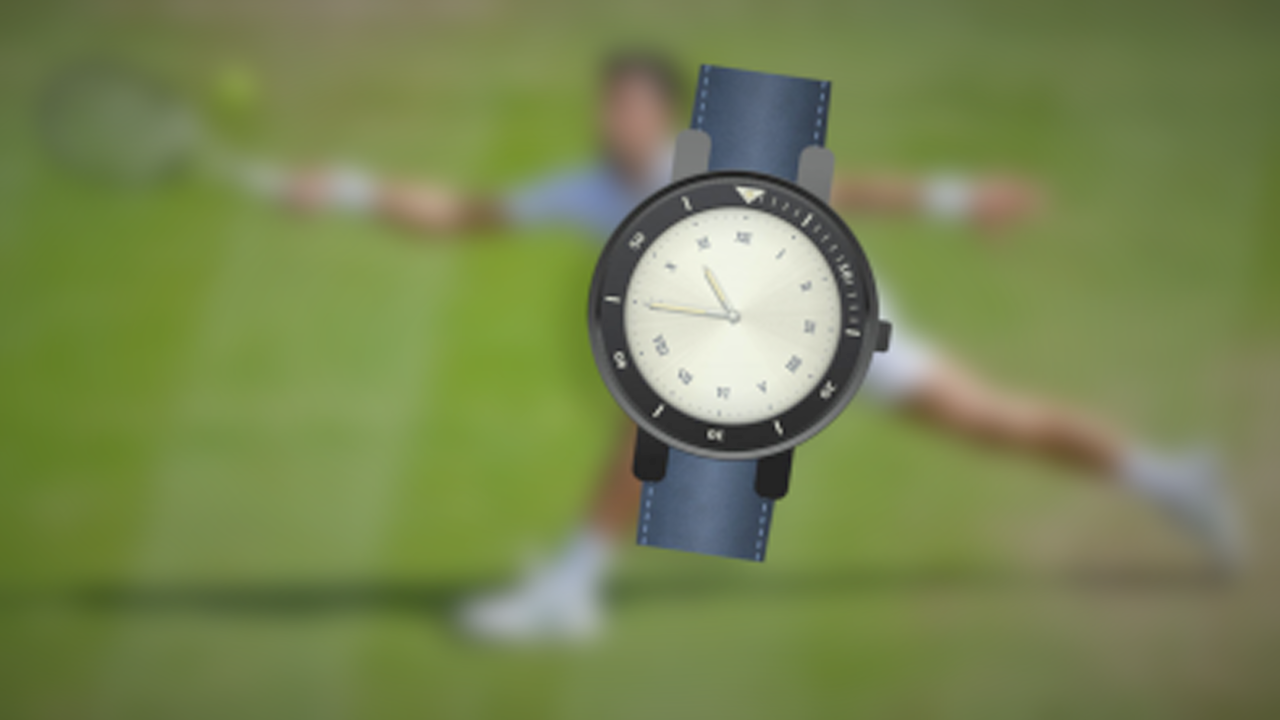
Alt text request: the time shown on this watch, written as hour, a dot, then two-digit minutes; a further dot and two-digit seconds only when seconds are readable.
10.45
